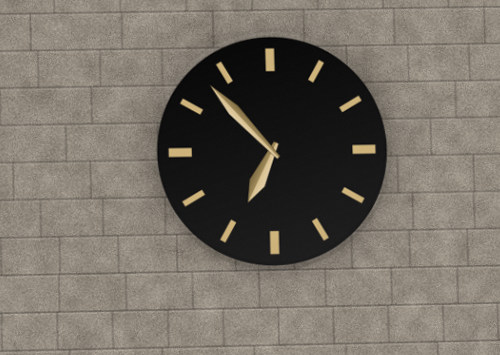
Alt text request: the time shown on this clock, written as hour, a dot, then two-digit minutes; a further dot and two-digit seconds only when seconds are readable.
6.53
